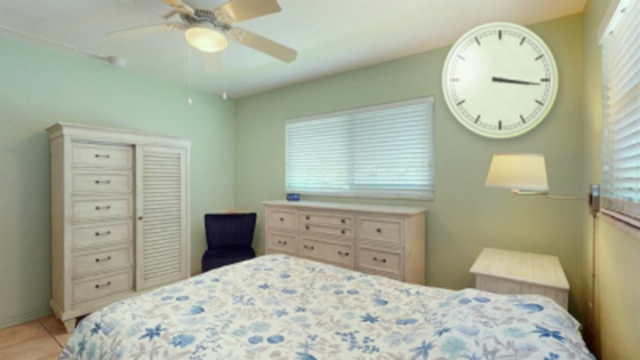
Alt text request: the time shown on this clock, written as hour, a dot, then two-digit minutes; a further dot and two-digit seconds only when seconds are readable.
3.16
